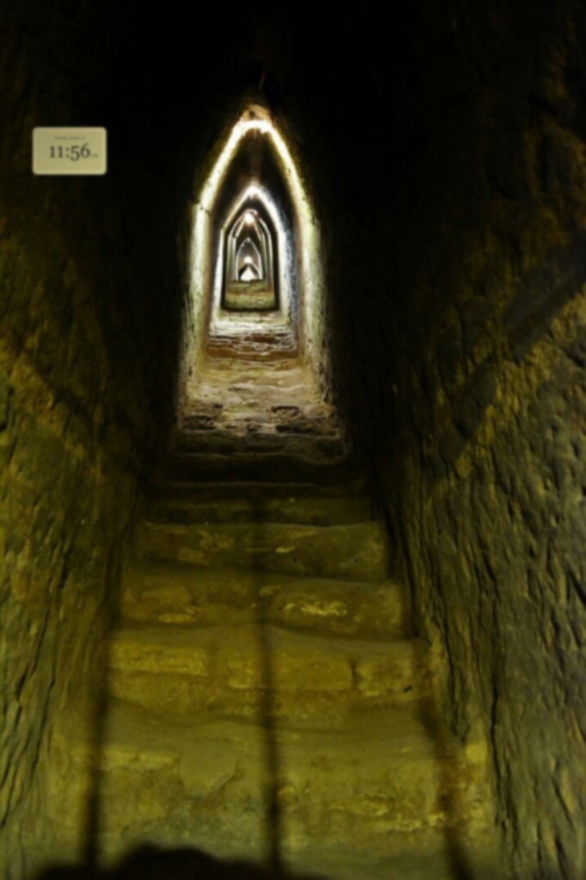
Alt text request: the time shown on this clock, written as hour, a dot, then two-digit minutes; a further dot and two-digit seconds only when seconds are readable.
11.56
